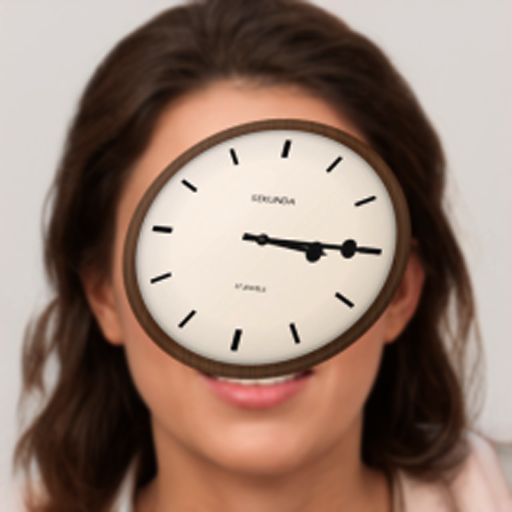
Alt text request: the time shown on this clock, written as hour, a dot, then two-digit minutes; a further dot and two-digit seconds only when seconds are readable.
3.15
